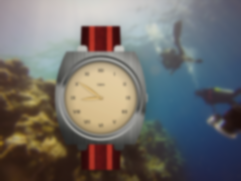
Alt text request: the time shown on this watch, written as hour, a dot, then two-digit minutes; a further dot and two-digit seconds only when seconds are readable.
8.51
